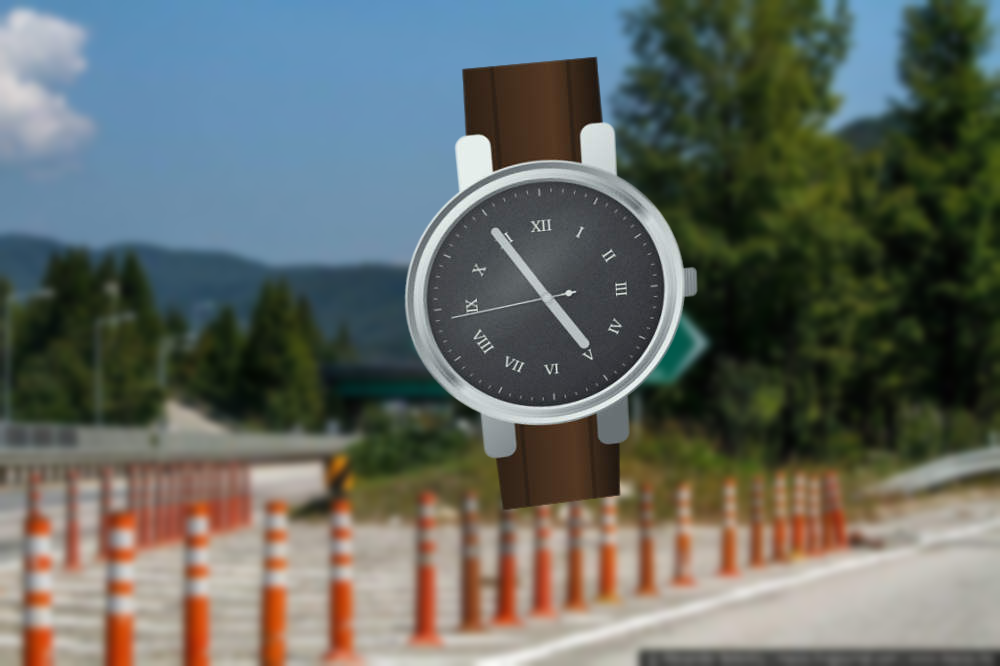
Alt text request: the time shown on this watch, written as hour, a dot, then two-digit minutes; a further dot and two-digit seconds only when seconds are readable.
4.54.44
